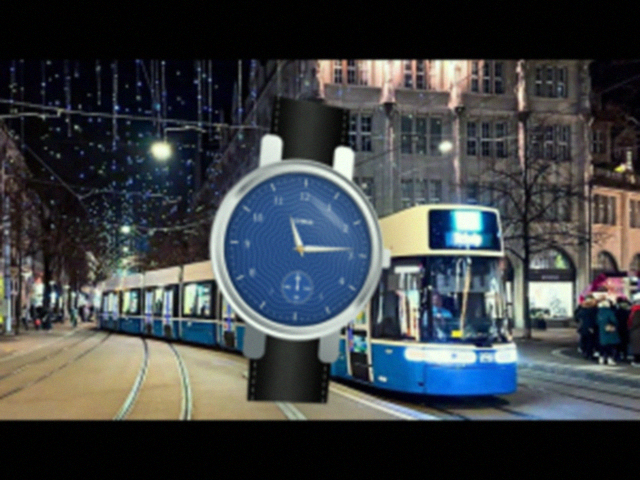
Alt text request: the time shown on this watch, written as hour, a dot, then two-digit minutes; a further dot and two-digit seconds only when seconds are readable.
11.14
